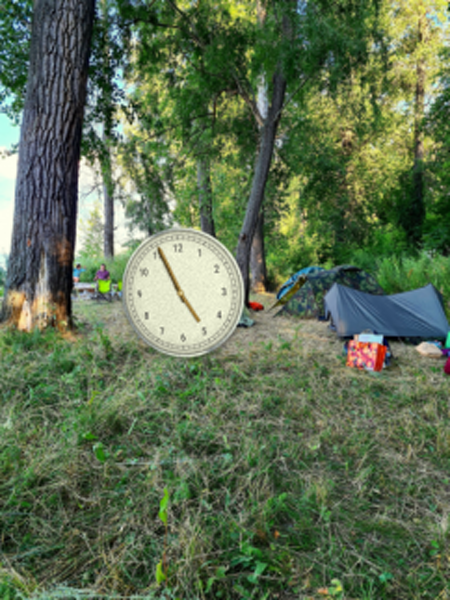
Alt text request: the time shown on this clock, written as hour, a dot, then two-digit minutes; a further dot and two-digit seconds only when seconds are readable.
4.56
